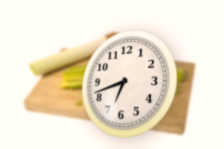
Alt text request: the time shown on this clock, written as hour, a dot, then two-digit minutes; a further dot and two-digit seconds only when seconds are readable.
6.42
